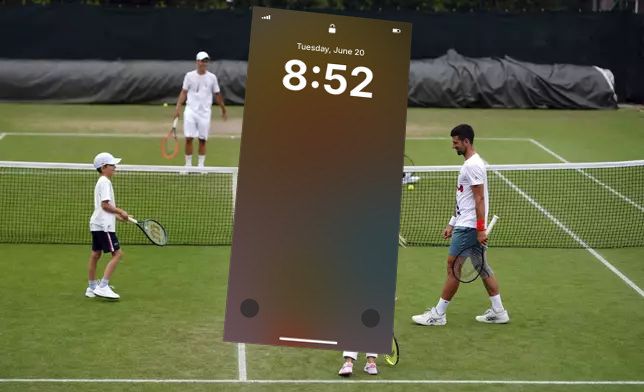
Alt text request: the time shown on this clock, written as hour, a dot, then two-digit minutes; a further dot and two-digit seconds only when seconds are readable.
8.52
